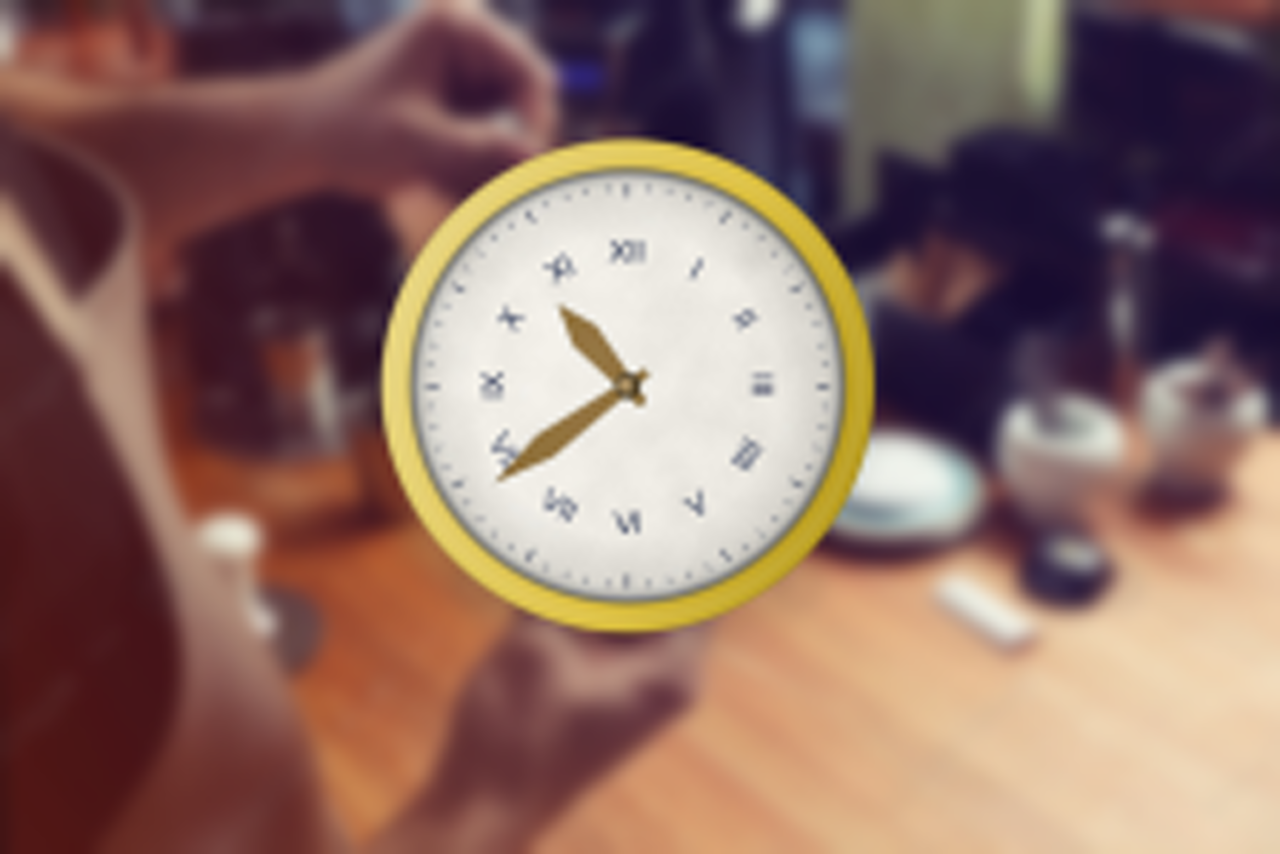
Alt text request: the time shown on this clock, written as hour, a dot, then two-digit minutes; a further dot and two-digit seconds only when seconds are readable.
10.39
